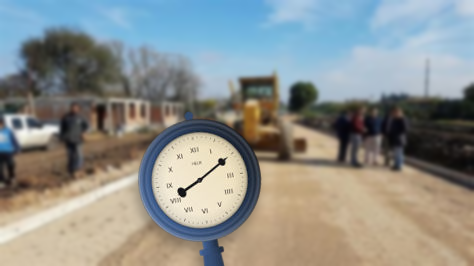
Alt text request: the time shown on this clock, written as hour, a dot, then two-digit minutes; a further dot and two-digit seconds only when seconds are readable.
8.10
